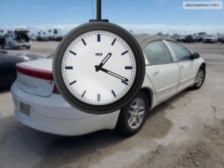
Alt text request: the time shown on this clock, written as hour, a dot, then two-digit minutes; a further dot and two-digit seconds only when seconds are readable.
1.19
